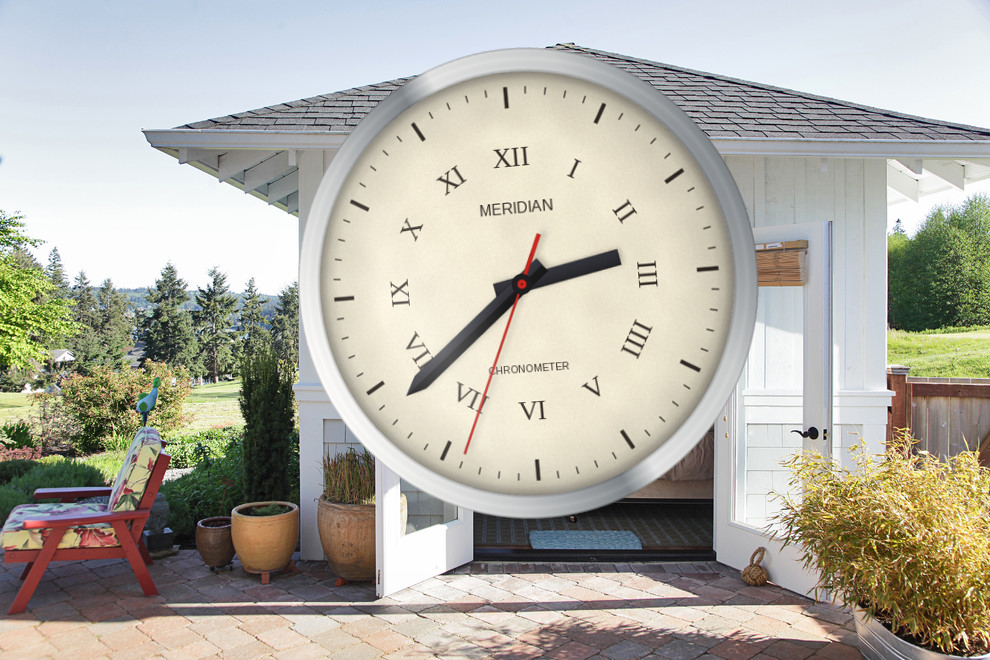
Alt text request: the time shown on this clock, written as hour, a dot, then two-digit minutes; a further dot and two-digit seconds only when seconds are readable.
2.38.34
